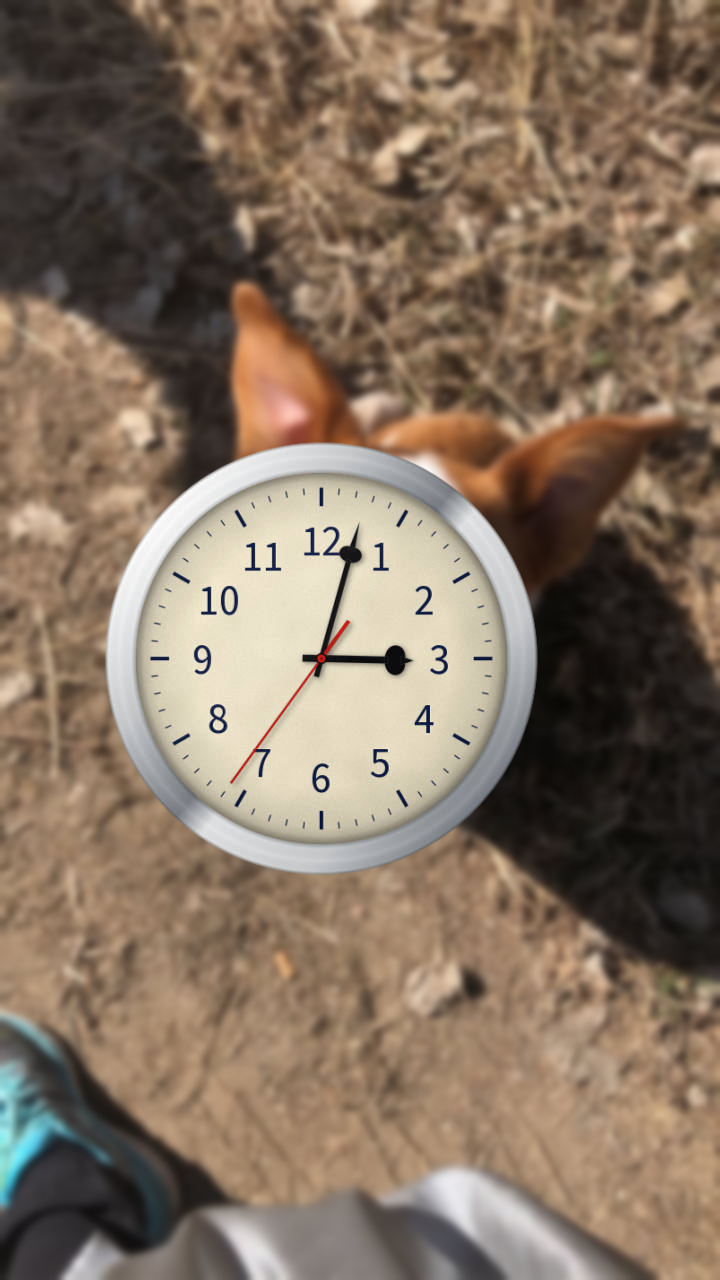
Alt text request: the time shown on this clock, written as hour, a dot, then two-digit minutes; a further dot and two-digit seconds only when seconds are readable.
3.02.36
